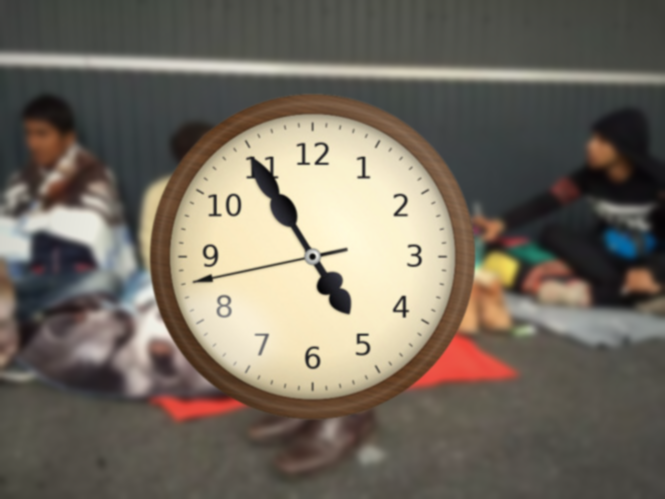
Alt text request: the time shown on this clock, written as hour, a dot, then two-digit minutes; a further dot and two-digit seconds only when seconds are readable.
4.54.43
